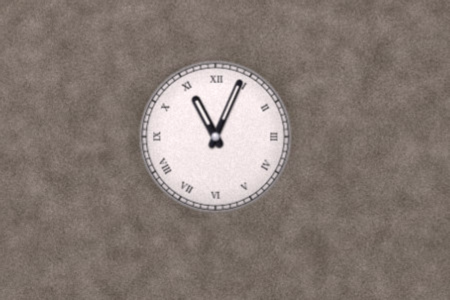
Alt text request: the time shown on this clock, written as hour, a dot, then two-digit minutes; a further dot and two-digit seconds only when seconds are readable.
11.04
